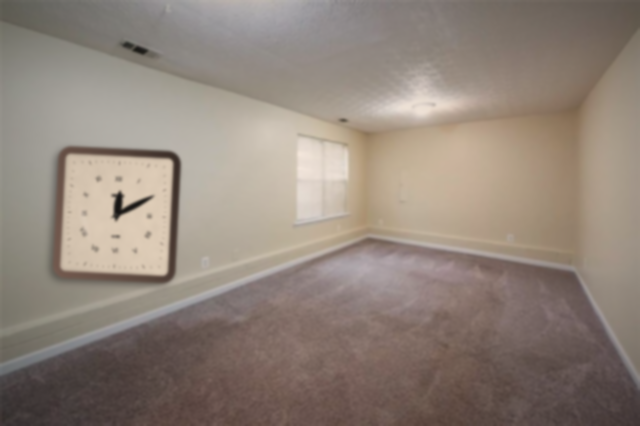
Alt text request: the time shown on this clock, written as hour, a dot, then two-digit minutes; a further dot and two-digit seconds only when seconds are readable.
12.10
